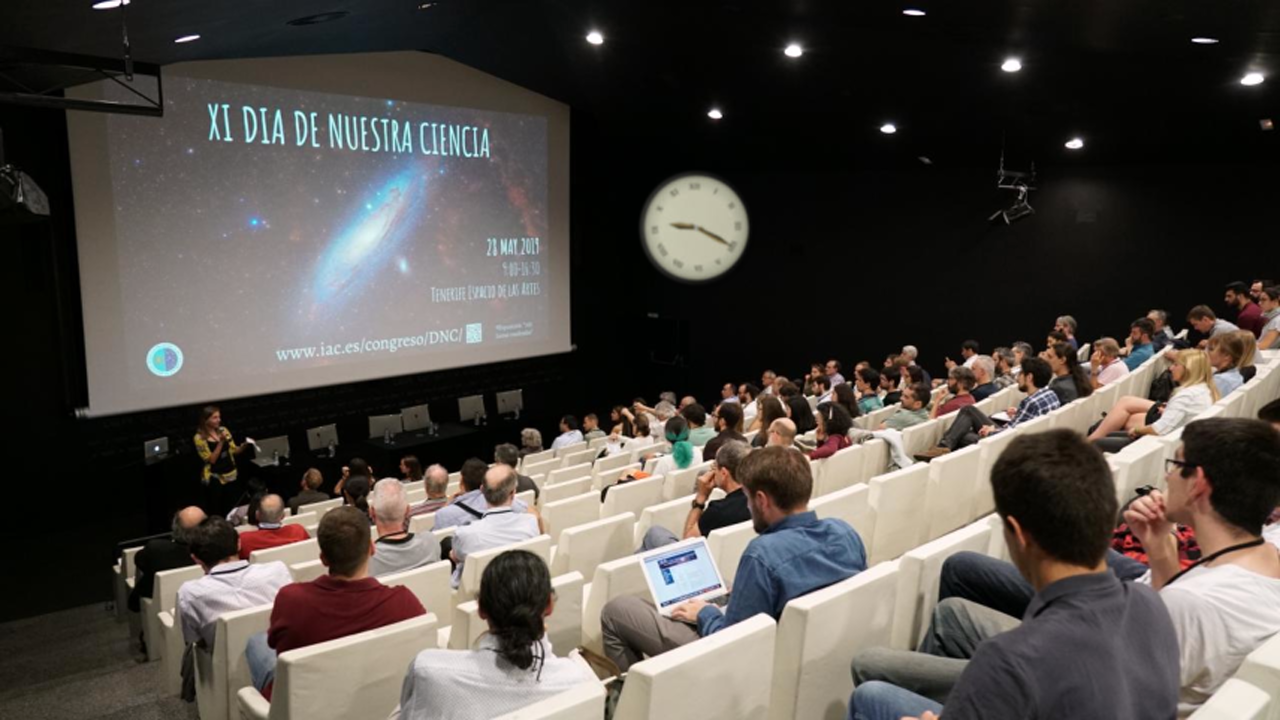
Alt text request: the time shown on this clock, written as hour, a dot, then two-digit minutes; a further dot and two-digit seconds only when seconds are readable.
9.20
